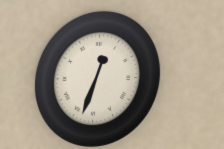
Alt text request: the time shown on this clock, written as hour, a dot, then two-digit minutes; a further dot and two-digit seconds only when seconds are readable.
12.33
